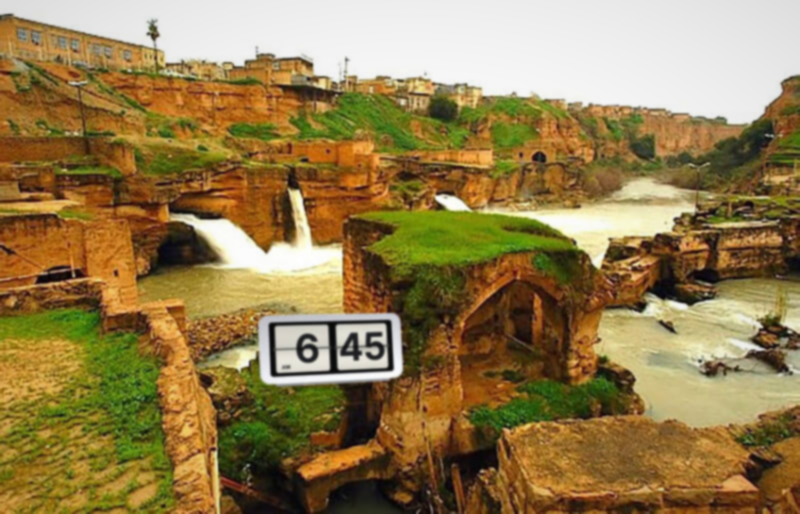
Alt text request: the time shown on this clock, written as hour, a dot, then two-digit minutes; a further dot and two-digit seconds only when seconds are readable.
6.45
